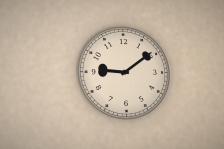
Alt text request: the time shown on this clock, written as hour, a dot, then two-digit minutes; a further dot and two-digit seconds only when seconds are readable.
9.09
